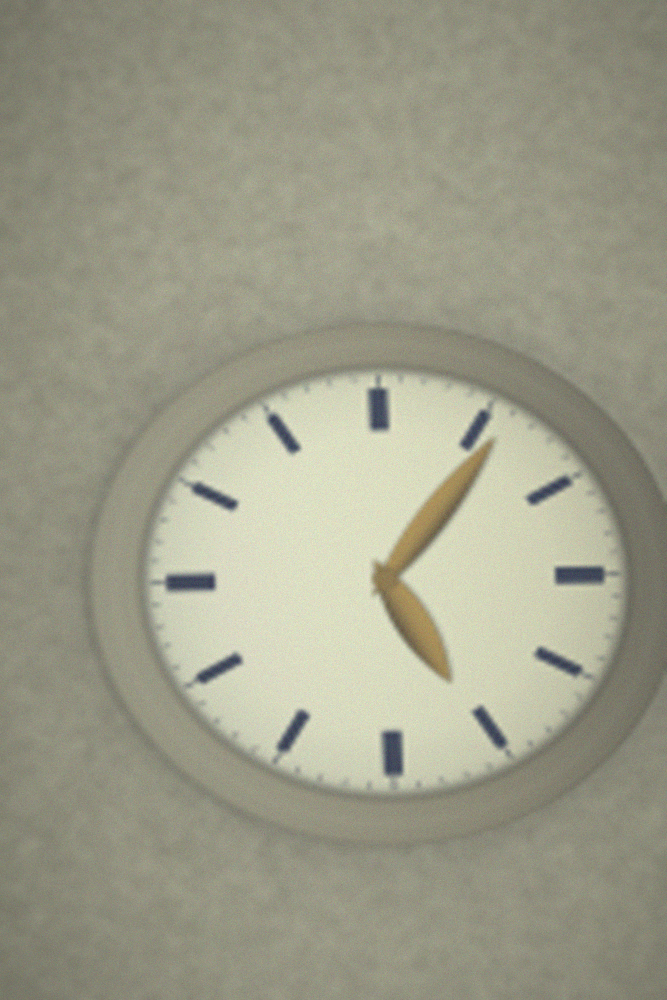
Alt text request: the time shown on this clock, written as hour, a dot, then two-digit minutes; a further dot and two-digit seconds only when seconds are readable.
5.06
